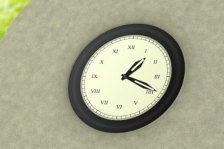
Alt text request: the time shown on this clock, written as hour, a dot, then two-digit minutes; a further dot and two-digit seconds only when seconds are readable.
1.19
